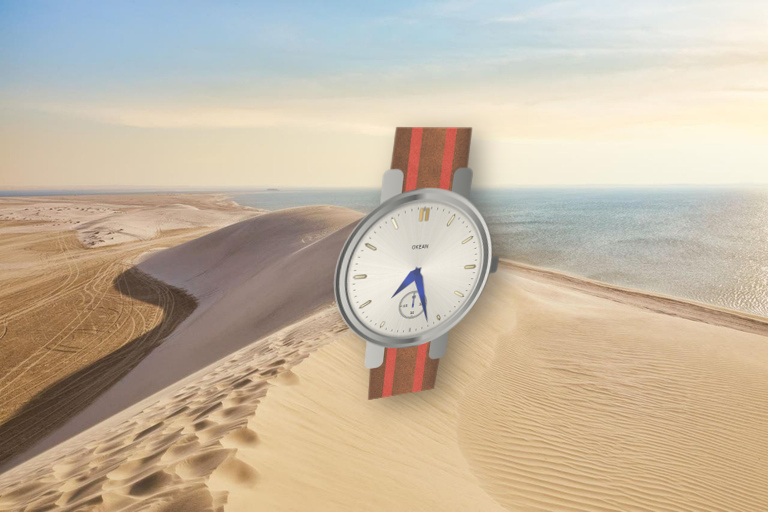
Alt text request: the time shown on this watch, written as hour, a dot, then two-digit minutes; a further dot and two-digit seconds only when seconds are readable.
7.27
